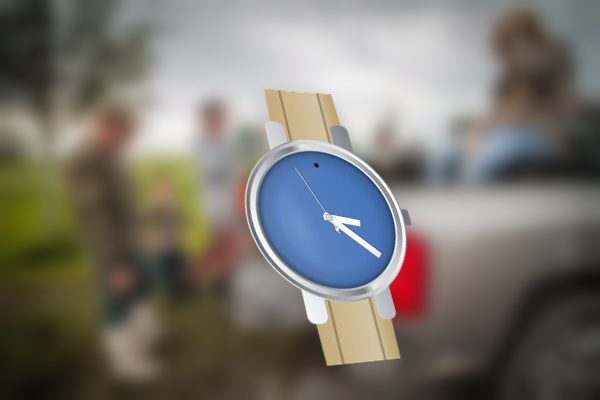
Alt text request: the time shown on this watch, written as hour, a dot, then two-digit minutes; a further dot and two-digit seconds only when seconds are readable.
3.21.56
